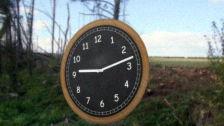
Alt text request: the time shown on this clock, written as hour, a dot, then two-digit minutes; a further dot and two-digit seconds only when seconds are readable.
9.13
